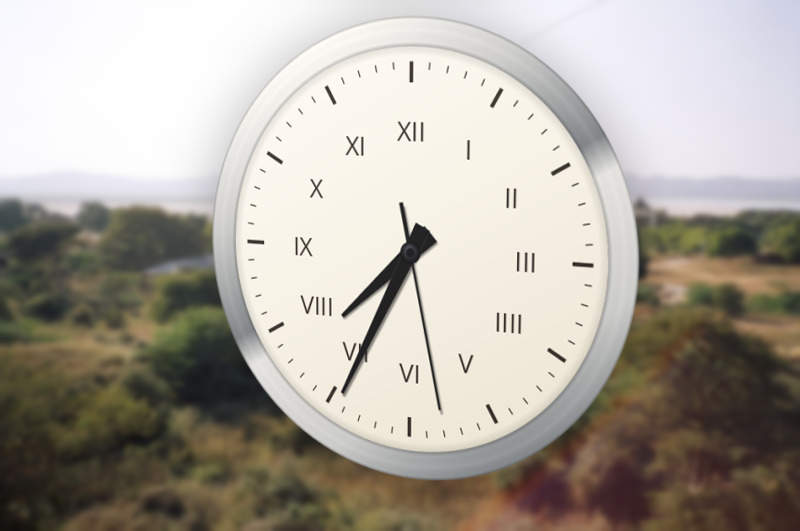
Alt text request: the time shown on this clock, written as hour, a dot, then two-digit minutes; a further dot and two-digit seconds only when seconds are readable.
7.34.28
